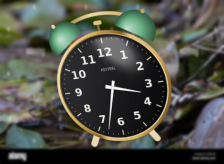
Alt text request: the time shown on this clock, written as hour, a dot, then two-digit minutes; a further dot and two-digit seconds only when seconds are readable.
3.33
